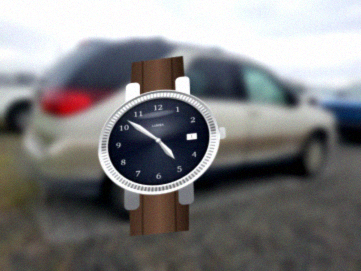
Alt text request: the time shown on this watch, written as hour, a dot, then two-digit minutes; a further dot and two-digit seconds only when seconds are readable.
4.52
